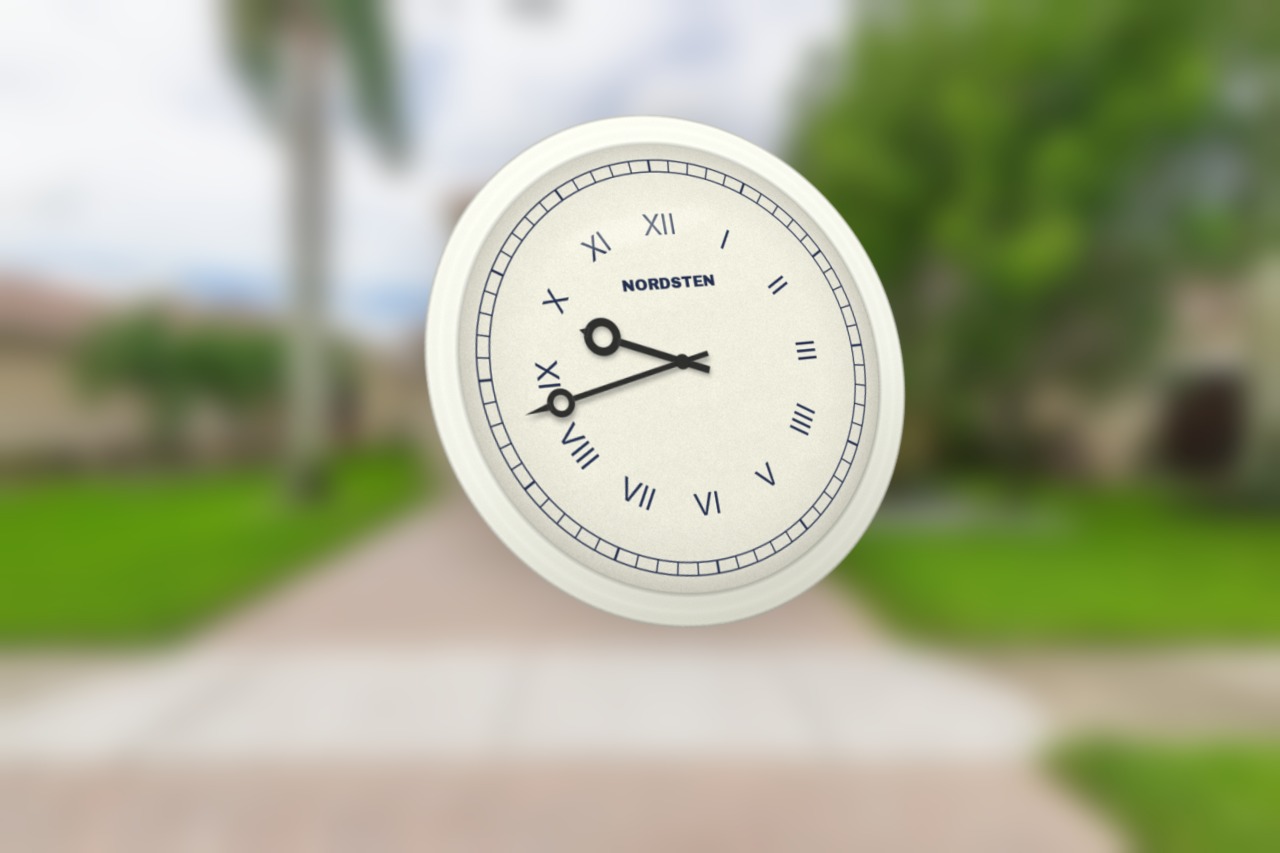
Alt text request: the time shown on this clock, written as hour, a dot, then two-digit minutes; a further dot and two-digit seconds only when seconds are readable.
9.43
